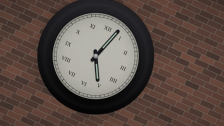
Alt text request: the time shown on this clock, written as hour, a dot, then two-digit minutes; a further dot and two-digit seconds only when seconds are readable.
5.03
